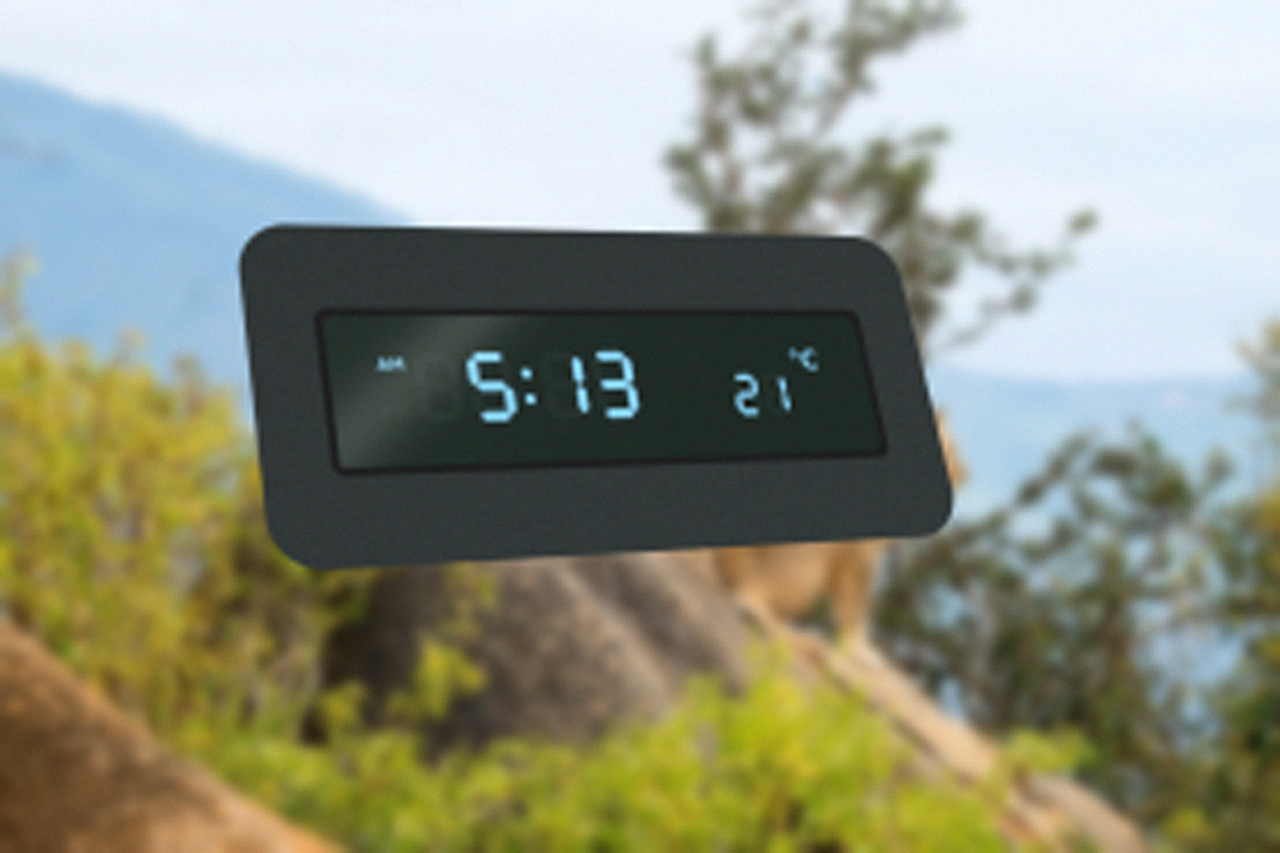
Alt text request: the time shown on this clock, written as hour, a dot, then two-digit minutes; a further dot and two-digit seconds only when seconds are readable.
5.13
